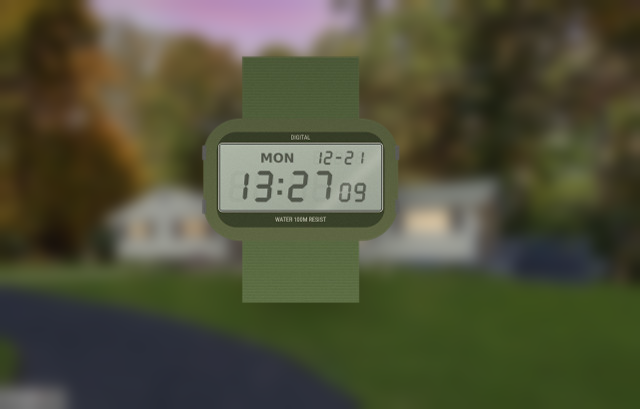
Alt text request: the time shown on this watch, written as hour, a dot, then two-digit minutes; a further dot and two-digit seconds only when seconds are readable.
13.27.09
